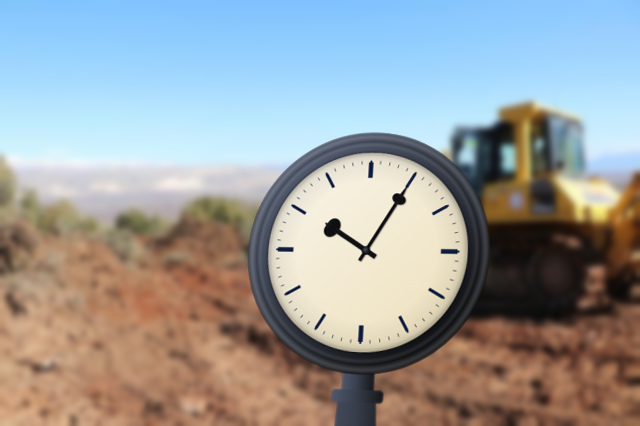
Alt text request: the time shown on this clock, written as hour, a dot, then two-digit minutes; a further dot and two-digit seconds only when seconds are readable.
10.05
